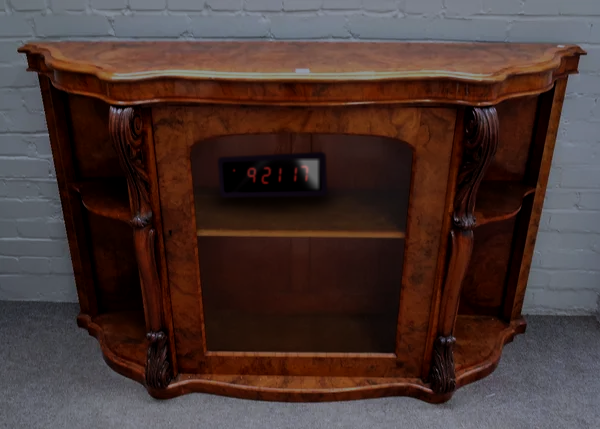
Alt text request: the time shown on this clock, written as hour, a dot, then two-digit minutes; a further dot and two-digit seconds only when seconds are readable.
9.21.17
